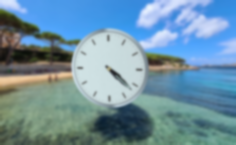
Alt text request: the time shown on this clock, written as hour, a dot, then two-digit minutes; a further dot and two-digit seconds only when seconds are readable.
4.22
